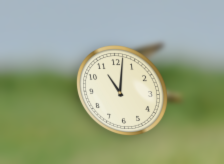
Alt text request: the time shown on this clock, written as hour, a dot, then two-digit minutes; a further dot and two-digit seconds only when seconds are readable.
11.02
